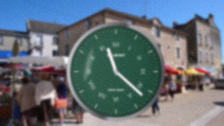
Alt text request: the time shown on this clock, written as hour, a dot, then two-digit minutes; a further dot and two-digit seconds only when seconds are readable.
11.22
